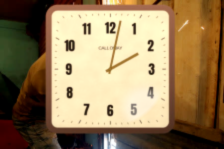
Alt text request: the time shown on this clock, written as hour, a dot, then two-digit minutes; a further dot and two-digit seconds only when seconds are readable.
2.02
